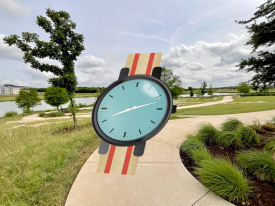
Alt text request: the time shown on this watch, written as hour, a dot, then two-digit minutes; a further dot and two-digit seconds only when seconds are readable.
8.12
